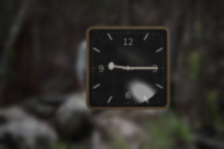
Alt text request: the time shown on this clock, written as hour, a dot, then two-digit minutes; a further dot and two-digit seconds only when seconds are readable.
9.15
